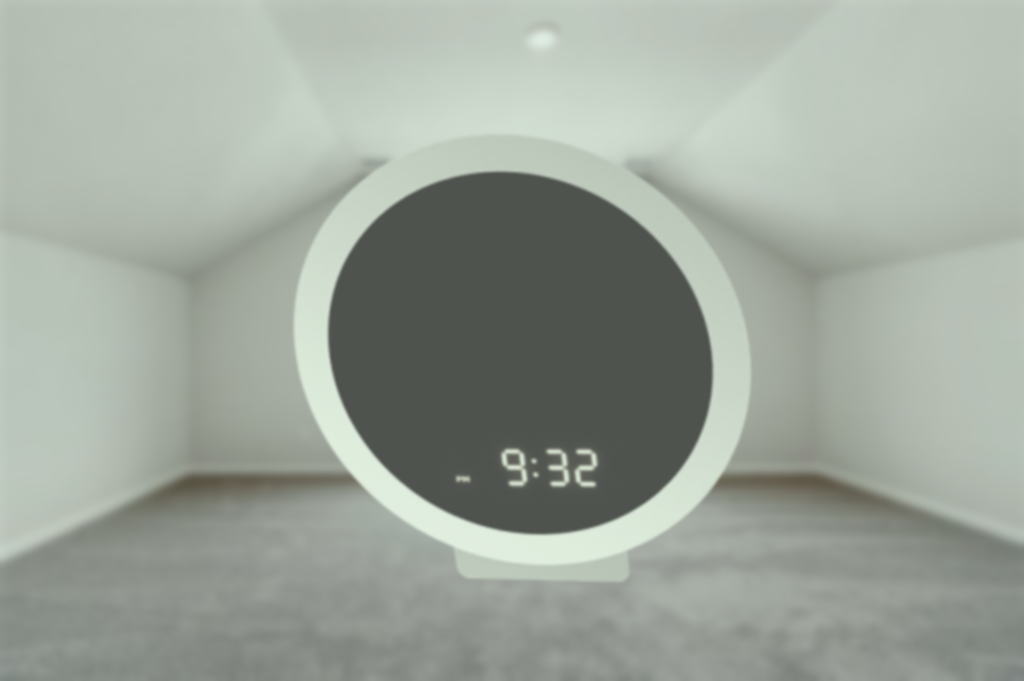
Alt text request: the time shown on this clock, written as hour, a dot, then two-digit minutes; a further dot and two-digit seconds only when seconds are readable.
9.32
